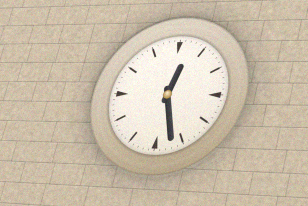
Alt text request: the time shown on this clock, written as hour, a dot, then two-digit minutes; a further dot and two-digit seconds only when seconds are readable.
12.27
